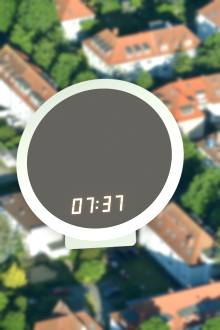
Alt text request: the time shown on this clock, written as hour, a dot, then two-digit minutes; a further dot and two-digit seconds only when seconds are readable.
7.37
